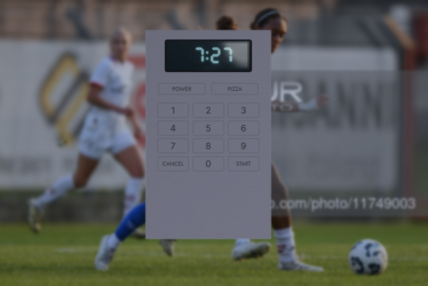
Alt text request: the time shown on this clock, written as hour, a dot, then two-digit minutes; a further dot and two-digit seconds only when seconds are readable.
7.27
